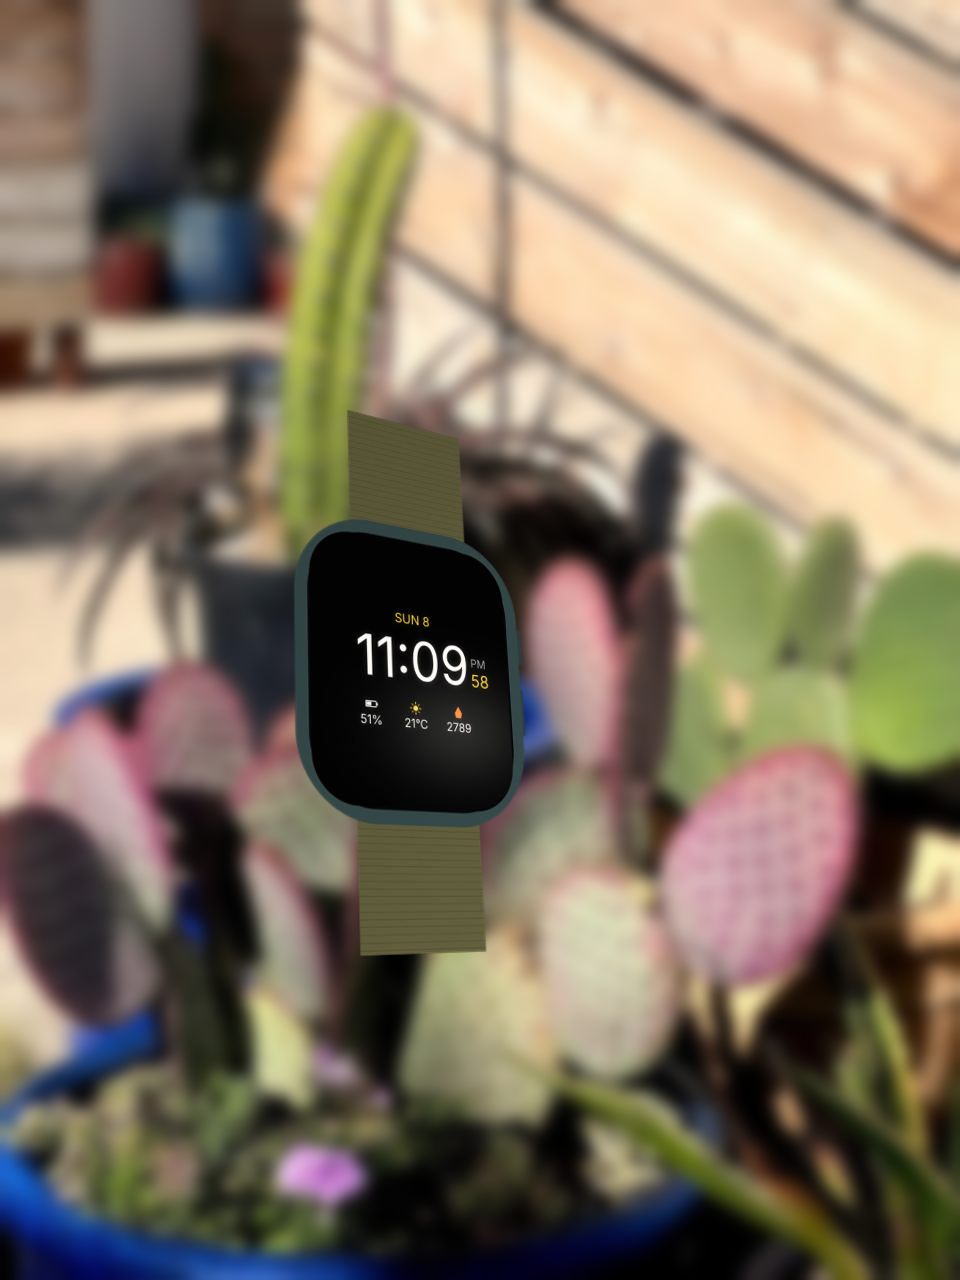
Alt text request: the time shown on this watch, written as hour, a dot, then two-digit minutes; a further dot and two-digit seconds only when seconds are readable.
11.09.58
